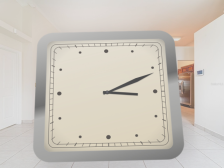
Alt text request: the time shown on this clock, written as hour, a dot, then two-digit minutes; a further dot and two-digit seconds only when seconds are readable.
3.11
